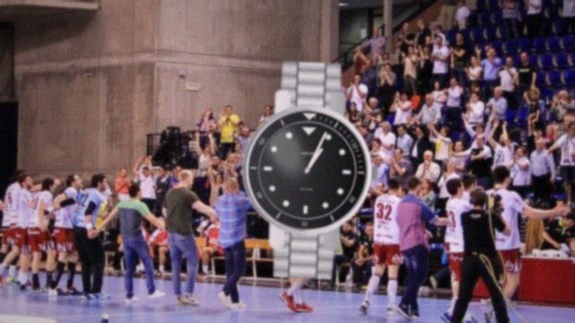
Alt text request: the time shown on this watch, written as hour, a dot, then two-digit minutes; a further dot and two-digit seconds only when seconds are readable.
1.04
